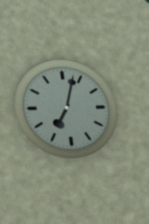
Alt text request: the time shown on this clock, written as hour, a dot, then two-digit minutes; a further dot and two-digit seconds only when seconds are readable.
7.03
